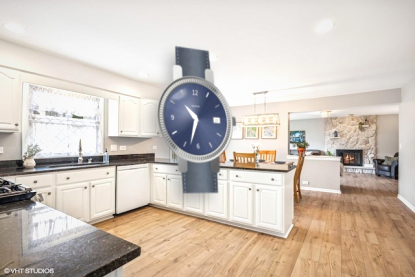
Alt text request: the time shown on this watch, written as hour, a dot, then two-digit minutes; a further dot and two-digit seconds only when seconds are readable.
10.33
